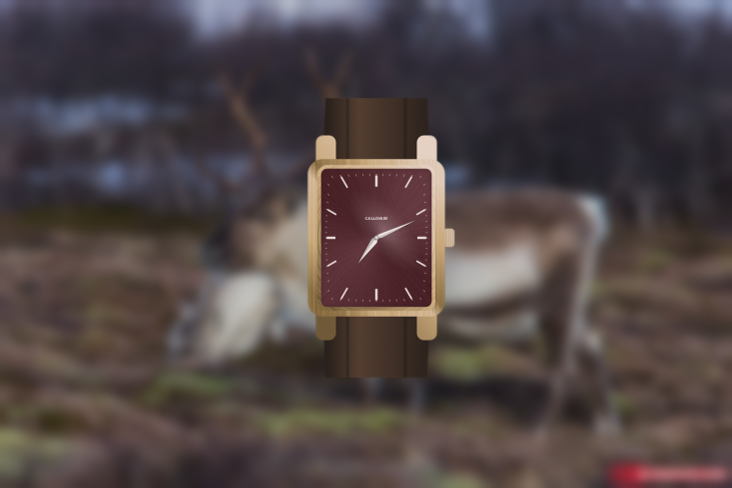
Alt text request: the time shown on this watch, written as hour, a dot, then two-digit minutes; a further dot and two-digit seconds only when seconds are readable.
7.11
